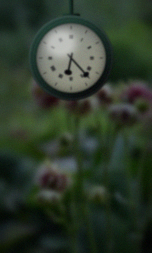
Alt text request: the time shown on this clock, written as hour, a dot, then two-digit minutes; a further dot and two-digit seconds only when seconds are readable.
6.23
